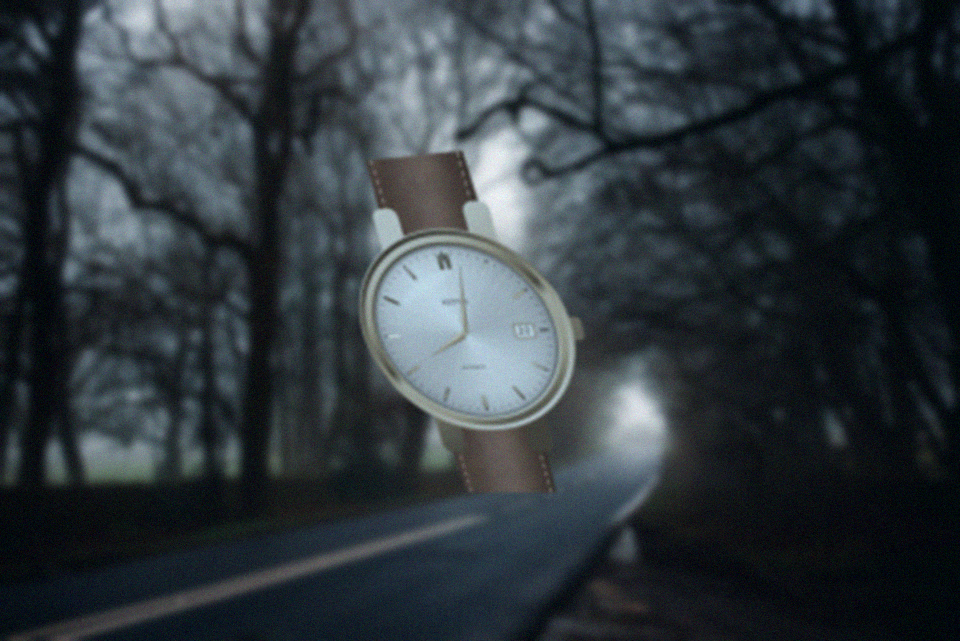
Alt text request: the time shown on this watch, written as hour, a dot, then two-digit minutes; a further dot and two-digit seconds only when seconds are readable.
8.02
